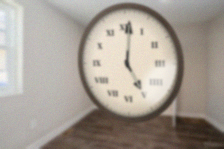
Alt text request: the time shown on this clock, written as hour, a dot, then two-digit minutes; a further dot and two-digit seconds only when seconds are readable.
5.01
